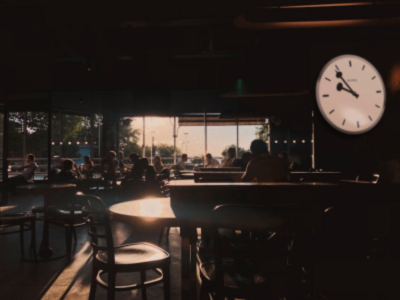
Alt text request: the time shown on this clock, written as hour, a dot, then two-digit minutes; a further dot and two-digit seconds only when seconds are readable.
9.54
